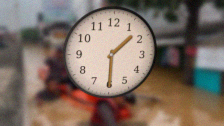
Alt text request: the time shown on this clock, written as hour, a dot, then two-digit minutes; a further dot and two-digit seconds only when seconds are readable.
1.30
